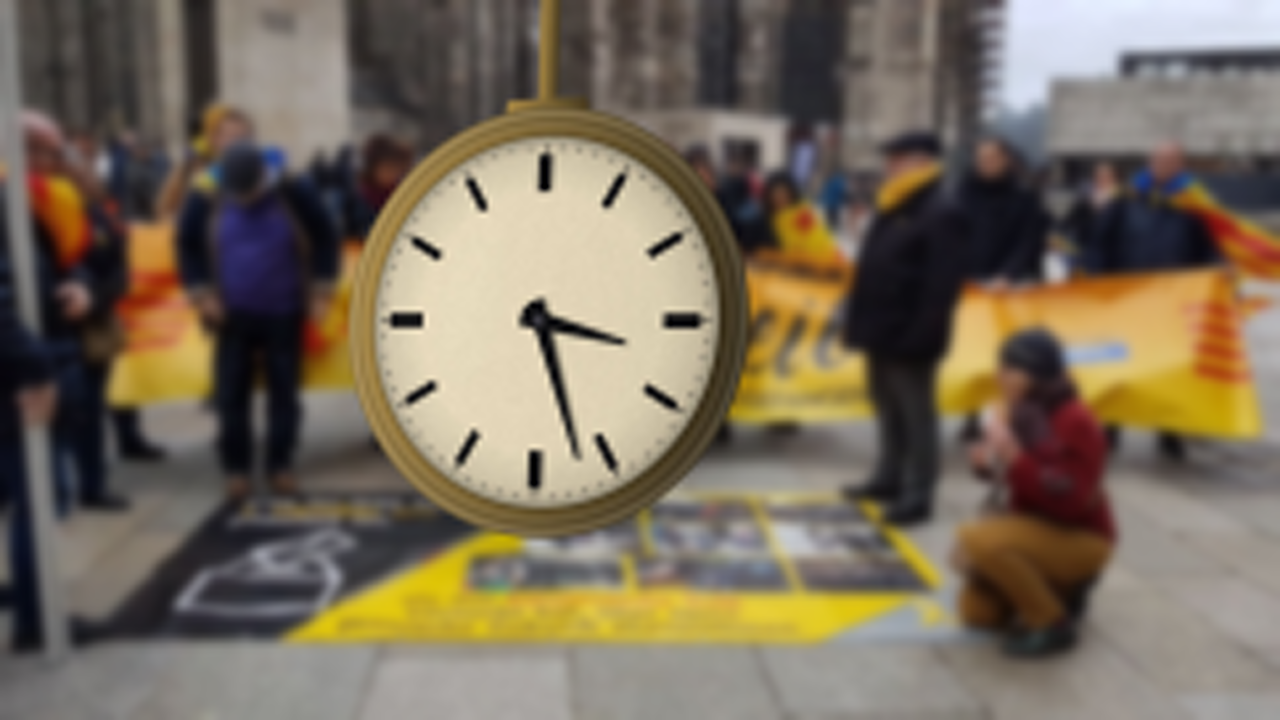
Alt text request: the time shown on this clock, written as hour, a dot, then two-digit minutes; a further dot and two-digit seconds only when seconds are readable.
3.27
